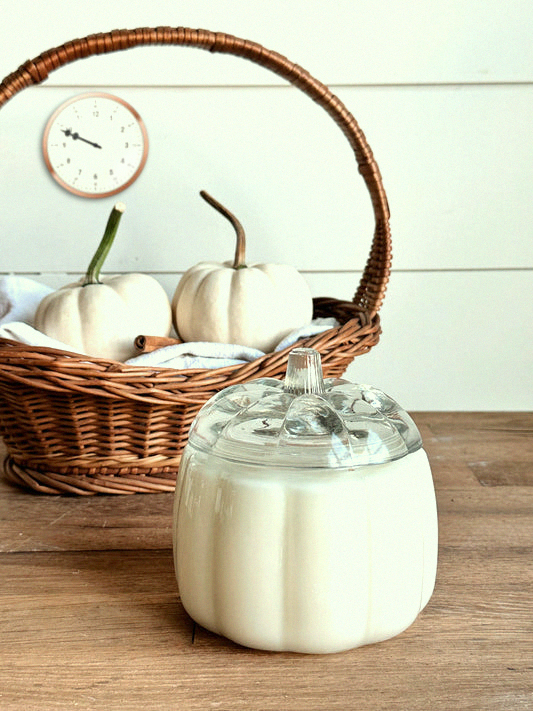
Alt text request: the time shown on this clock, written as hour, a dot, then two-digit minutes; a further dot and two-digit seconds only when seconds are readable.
9.49
